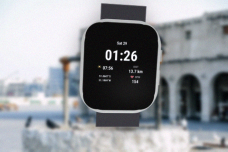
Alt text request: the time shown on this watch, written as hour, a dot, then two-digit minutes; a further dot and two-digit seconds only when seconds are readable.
1.26
